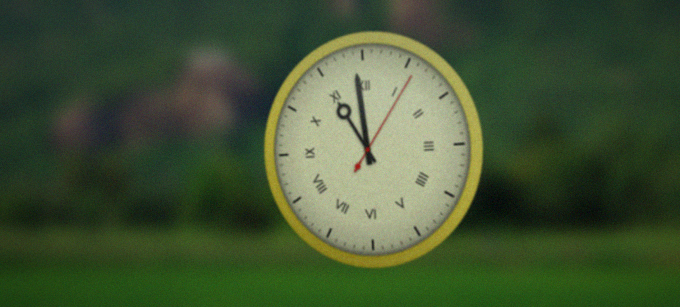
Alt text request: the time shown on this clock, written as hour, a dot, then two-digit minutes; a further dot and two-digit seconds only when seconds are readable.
10.59.06
